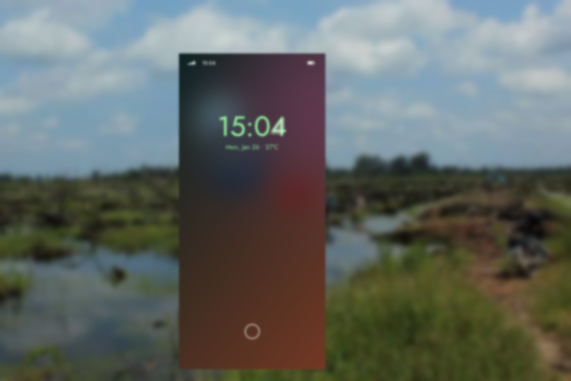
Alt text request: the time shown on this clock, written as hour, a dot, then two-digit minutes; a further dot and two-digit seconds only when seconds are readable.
15.04
